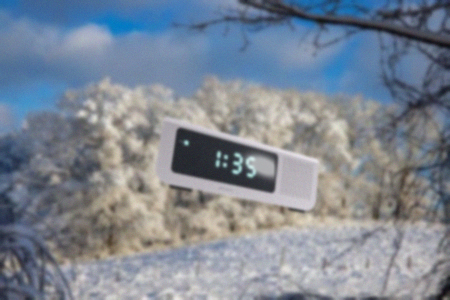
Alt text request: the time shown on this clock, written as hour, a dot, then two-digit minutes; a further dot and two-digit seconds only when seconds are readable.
1.35
